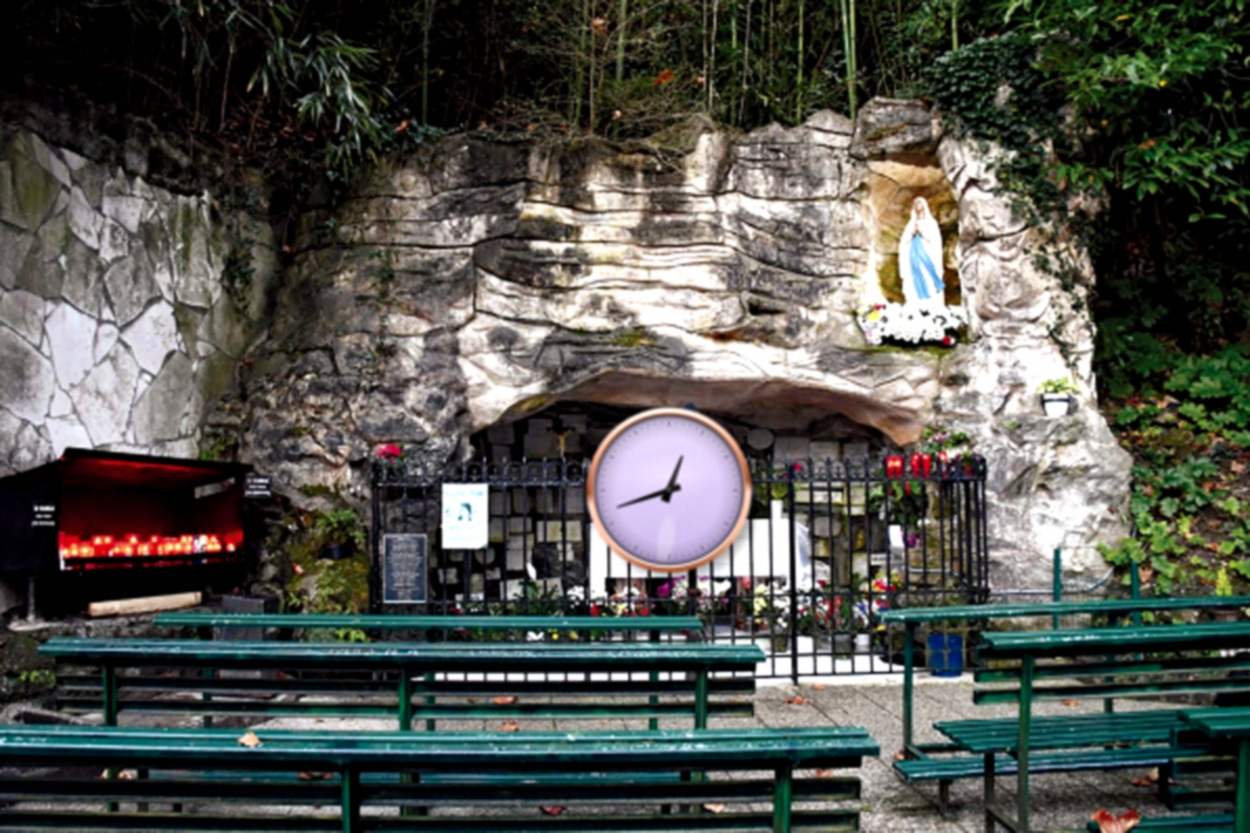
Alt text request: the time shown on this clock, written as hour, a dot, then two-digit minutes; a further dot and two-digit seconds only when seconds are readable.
12.42
